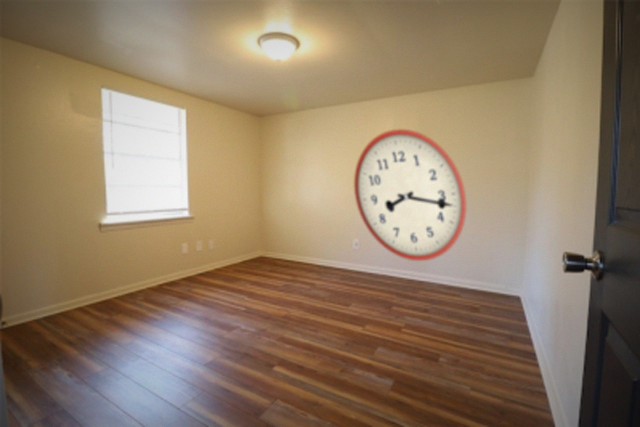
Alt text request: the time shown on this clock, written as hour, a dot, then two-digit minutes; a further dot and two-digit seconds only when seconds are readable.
8.17
